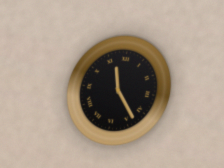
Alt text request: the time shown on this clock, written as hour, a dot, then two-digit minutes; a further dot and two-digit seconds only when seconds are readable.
11.23
